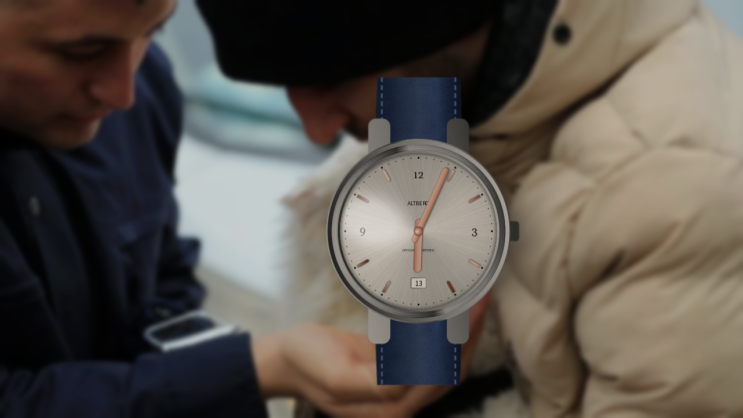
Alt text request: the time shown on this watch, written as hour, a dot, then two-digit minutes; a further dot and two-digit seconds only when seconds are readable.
6.04
